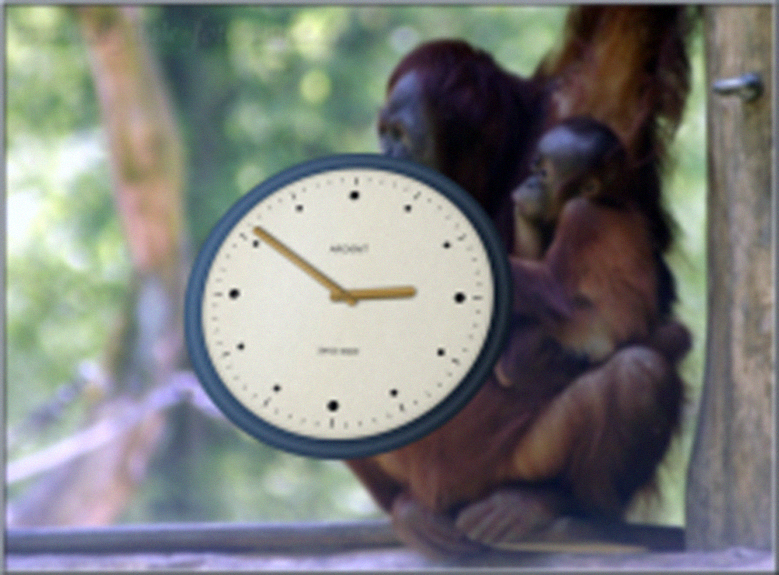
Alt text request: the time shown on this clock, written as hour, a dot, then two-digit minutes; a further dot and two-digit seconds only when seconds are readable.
2.51
